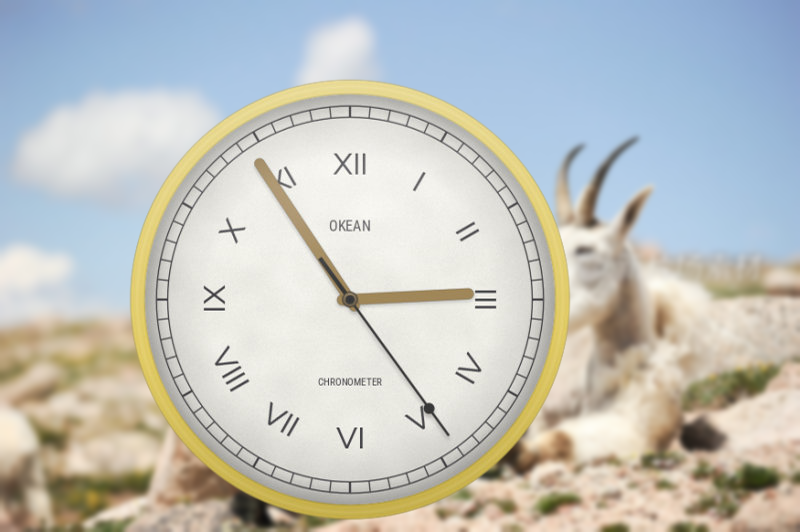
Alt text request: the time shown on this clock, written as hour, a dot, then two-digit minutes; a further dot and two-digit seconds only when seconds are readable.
2.54.24
